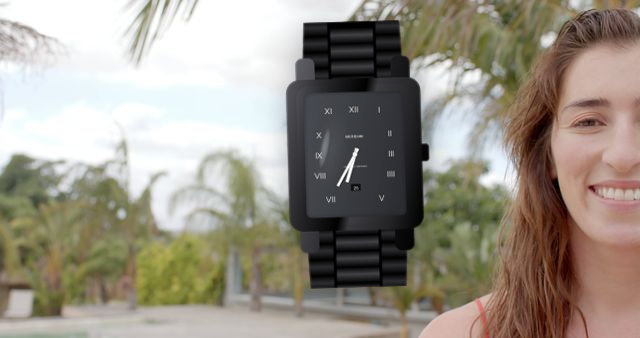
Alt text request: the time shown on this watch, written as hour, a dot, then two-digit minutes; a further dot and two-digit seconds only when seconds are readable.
6.35
